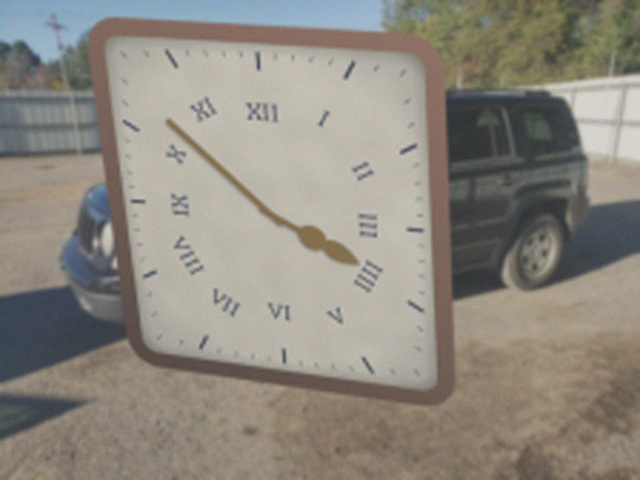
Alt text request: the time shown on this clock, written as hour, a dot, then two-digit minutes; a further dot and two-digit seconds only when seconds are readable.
3.52
